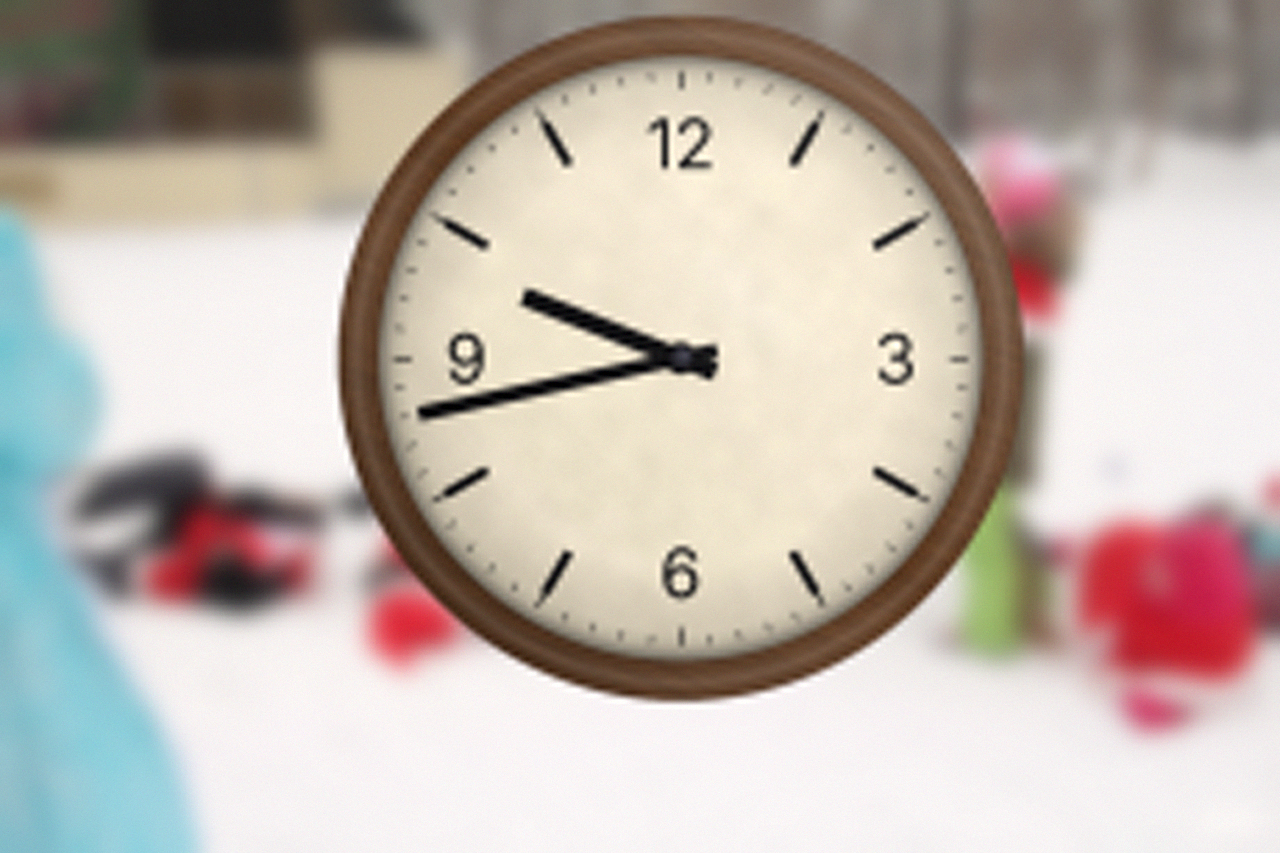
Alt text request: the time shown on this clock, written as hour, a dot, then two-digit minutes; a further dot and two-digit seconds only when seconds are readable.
9.43
